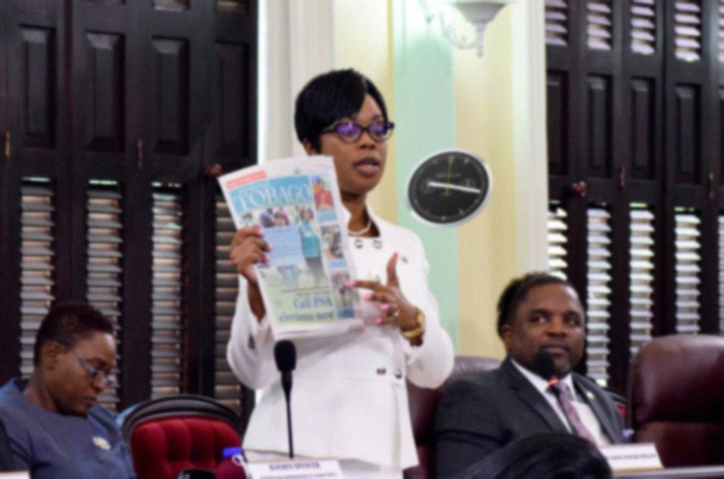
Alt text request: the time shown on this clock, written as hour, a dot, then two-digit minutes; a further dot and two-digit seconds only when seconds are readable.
9.17
